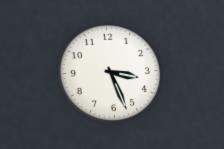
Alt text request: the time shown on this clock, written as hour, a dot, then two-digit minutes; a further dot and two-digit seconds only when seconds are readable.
3.27
